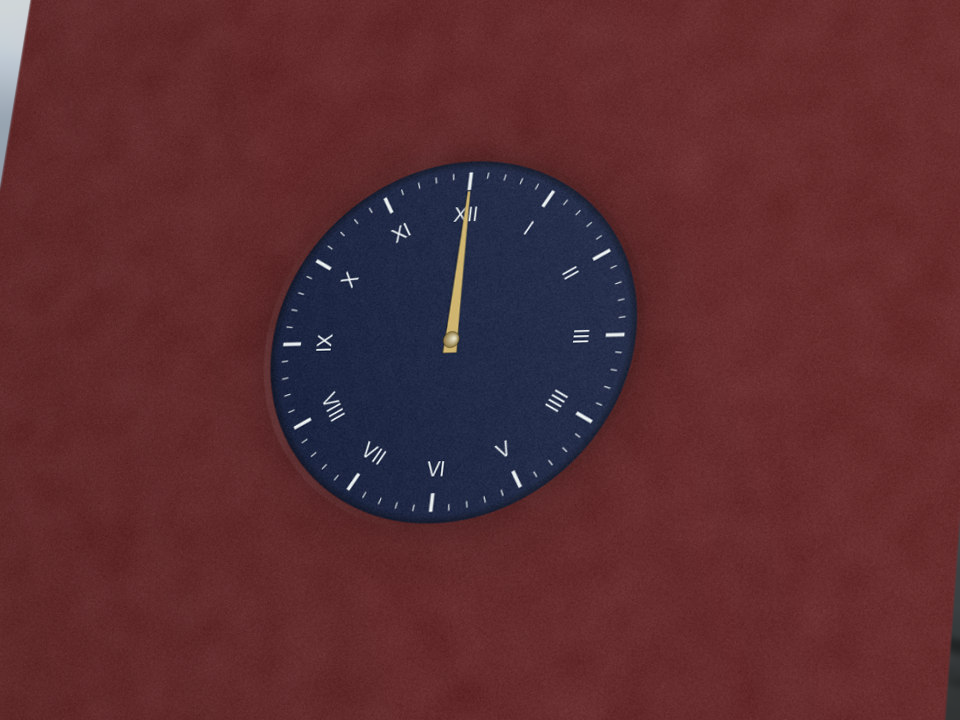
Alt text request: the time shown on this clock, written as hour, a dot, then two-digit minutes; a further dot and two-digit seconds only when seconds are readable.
12.00
